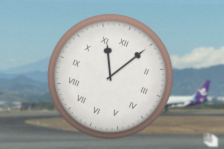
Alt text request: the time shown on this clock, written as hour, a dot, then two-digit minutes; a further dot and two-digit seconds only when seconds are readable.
11.05
